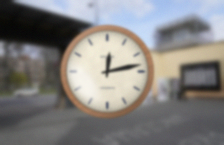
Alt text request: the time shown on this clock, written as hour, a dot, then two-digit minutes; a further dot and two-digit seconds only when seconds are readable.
12.13
